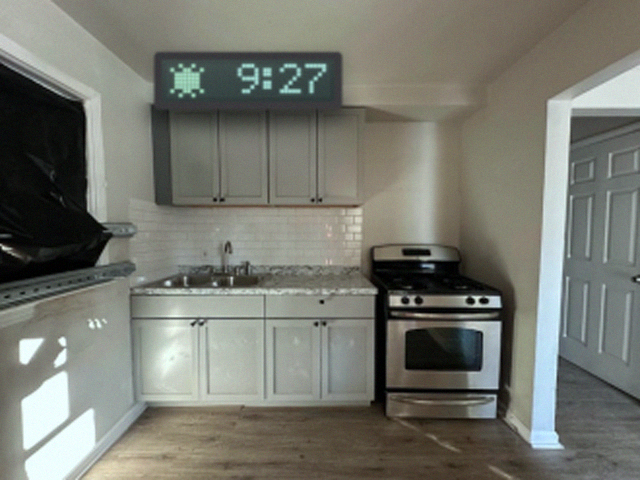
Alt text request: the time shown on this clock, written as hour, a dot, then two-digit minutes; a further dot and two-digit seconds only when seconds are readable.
9.27
